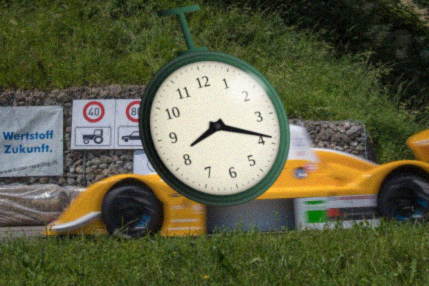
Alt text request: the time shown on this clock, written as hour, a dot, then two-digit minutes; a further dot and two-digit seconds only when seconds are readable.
8.19
